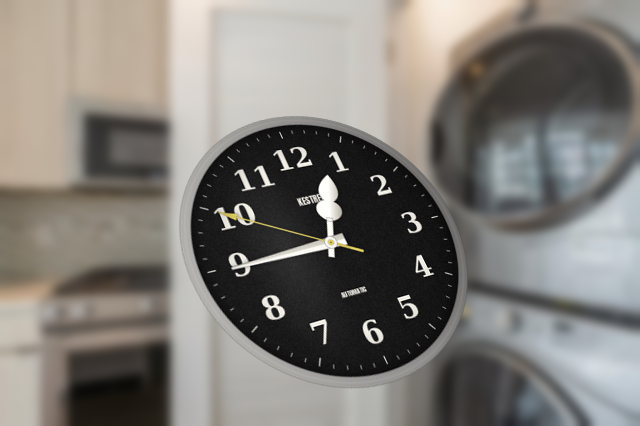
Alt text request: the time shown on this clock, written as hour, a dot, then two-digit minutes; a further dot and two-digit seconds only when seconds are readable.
12.44.50
